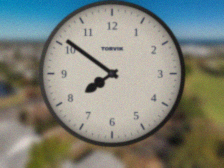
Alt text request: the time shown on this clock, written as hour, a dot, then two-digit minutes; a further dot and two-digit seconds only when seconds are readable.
7.51
